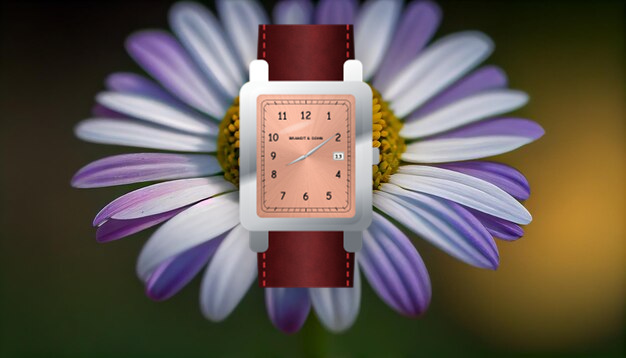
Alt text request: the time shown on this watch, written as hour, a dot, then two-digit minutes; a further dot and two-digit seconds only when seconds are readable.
8.09
